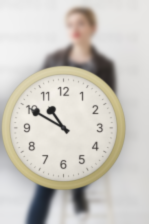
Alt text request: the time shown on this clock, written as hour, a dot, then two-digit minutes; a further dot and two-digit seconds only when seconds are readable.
10.50
